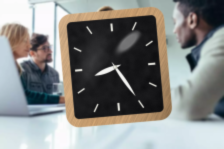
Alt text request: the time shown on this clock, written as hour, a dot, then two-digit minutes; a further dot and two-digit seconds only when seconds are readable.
8.25
